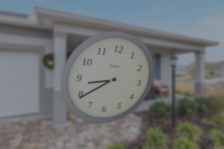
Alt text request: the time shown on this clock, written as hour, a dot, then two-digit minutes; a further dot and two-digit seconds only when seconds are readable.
8.39
